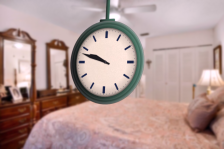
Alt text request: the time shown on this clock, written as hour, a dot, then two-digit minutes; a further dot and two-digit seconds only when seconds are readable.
9.48
